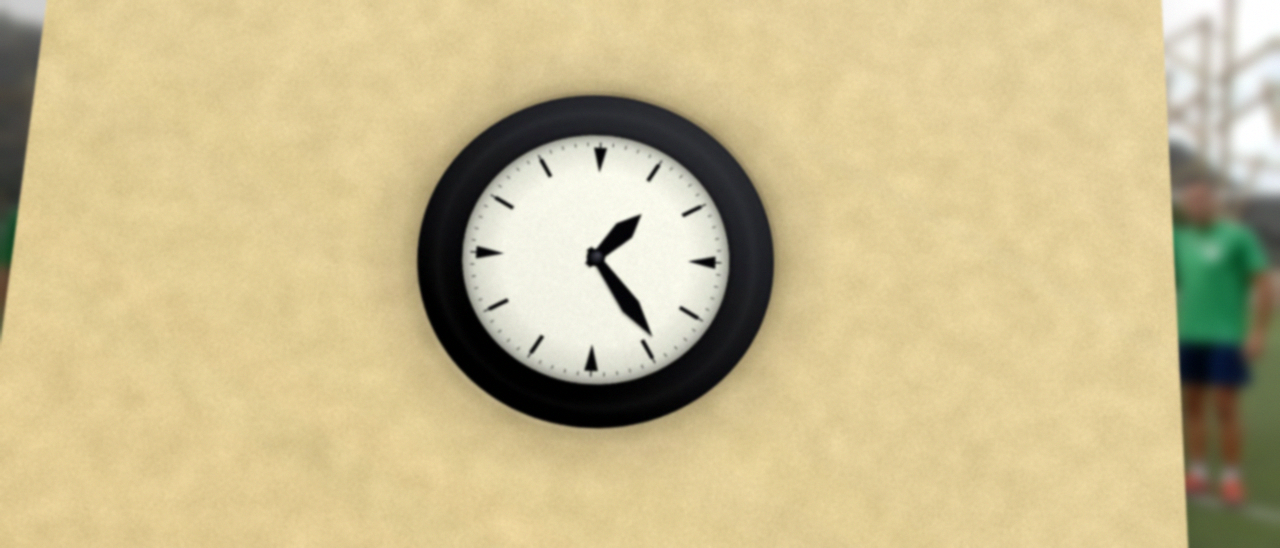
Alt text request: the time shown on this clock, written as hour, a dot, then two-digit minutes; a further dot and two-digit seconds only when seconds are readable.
1.24
